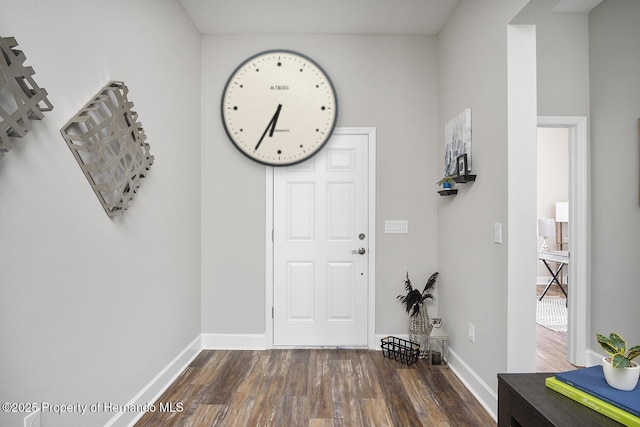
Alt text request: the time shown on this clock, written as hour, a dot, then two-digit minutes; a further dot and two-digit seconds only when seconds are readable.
6.35
